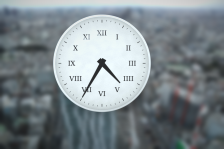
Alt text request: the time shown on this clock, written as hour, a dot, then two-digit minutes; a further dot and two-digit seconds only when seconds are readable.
4.35
